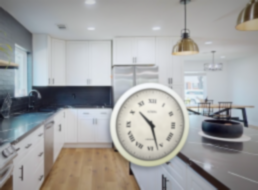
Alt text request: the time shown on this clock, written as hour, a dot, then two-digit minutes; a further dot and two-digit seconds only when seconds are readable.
10.27
